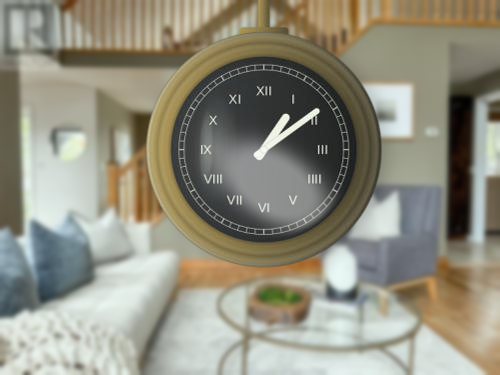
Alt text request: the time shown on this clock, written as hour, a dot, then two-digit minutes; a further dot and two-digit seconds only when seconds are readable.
1.09
